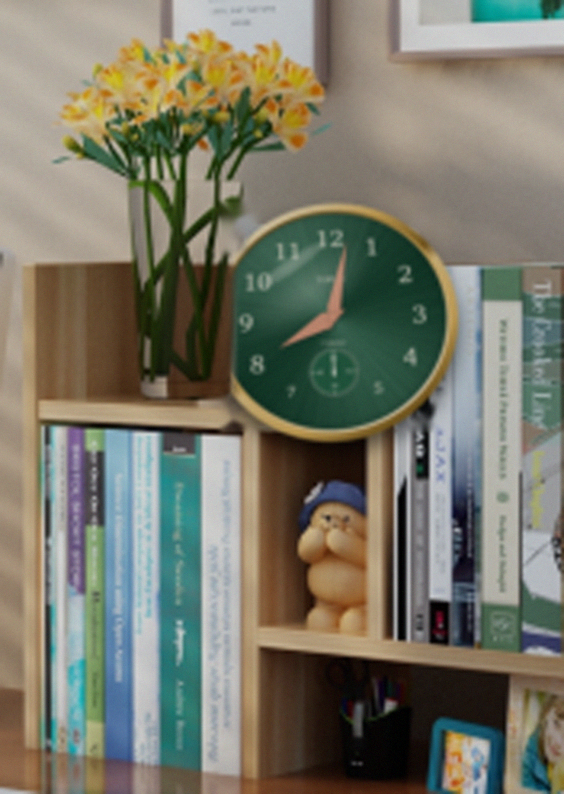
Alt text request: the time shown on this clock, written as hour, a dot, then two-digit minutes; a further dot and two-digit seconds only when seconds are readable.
8.02
